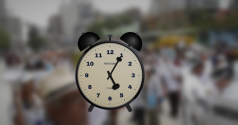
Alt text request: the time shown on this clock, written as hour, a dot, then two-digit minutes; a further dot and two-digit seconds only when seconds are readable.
5.05
